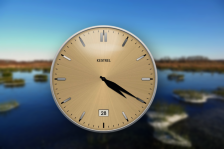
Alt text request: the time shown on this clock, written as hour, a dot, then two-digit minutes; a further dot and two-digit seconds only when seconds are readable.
4.20
